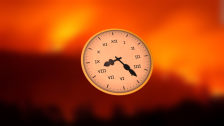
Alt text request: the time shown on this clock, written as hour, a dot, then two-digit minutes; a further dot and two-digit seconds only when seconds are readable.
8.24
